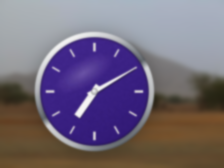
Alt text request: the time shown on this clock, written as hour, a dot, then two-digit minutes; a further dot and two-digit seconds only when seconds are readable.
7.10
